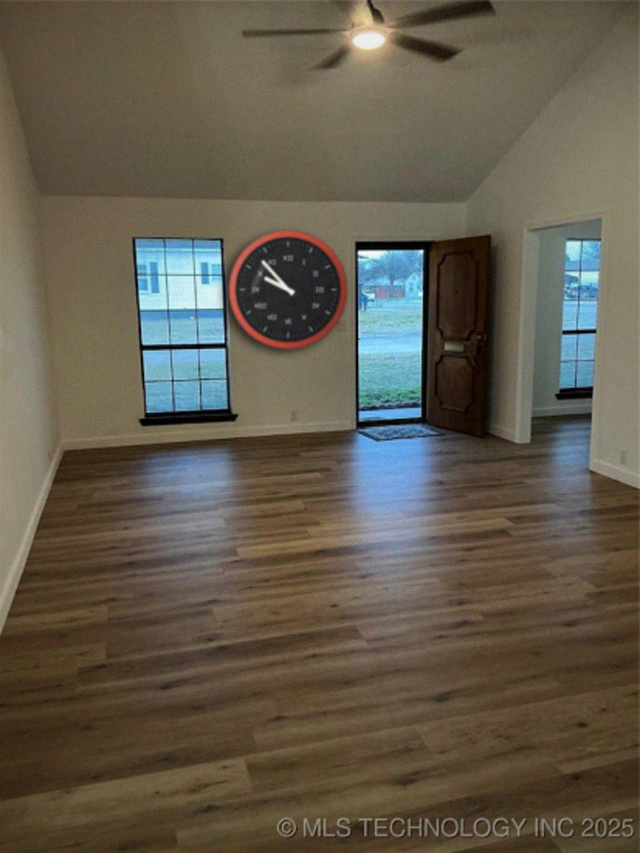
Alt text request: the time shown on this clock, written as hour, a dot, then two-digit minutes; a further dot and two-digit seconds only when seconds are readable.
9.53
